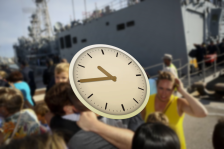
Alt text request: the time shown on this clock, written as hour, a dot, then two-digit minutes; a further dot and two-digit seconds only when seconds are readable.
10.45
